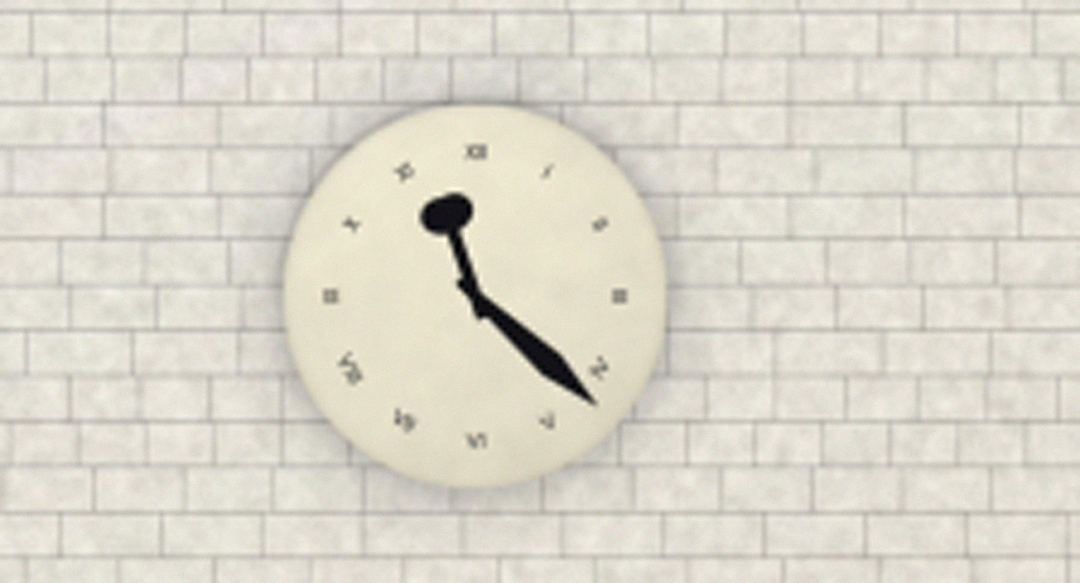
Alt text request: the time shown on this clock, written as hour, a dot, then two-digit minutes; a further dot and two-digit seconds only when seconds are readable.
11.22
